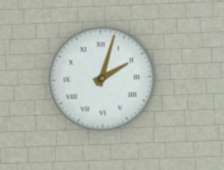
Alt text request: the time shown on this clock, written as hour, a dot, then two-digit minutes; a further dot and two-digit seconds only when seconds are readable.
2.03
